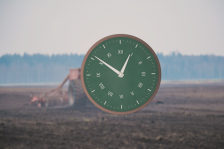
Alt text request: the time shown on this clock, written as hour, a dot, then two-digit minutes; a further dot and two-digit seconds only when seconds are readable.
12.51
